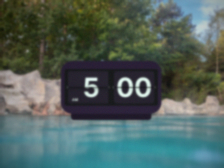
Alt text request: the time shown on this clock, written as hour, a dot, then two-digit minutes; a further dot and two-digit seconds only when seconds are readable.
5.00
